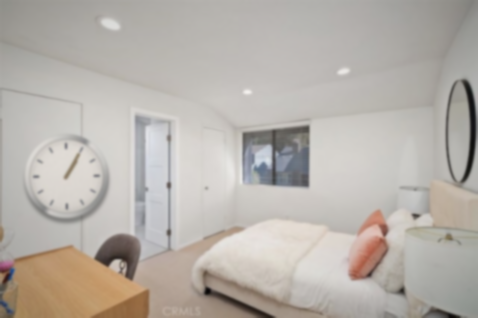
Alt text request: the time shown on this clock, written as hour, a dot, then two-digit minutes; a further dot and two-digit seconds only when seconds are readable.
1.05
